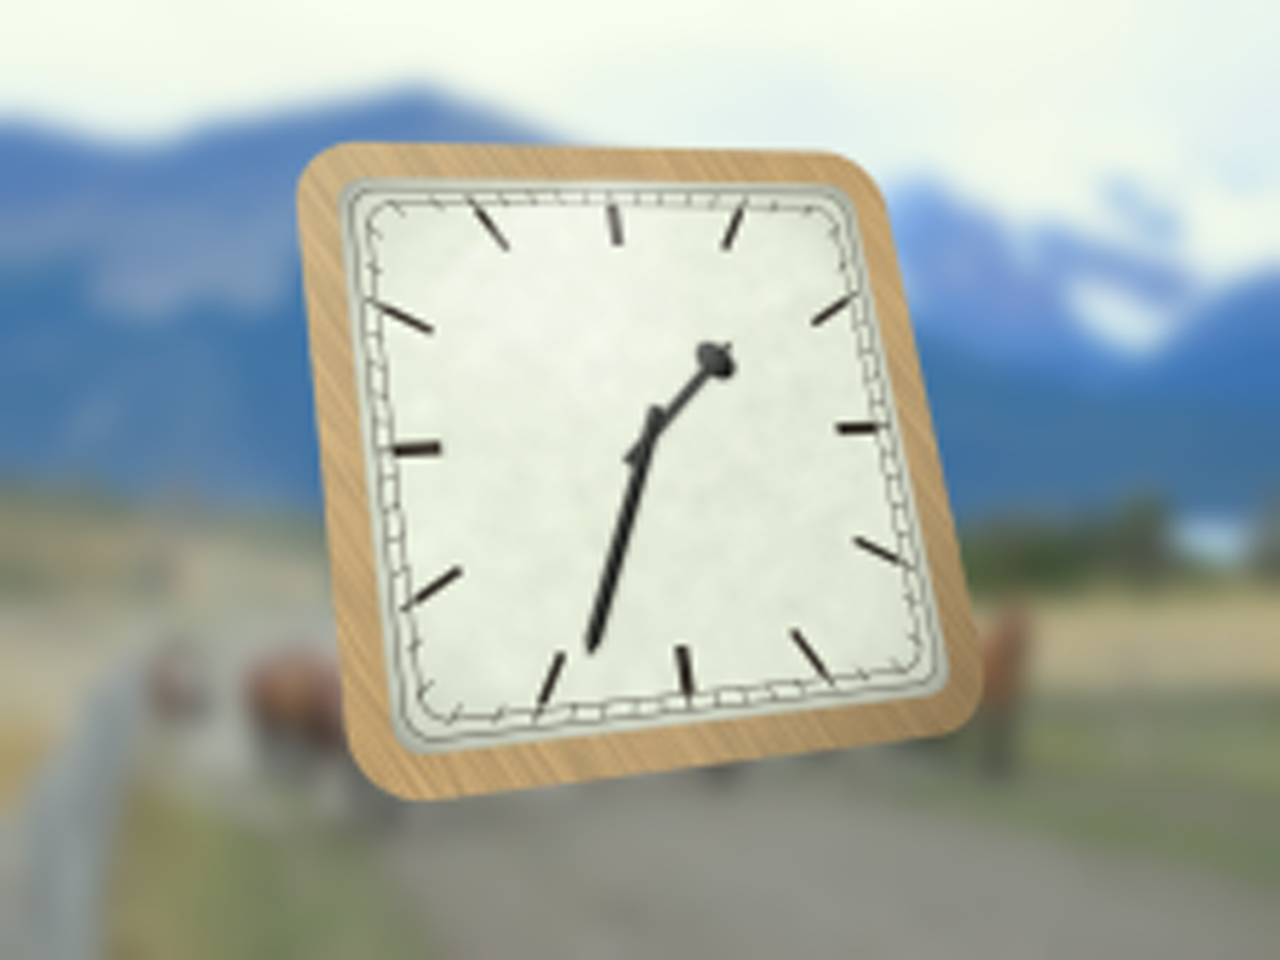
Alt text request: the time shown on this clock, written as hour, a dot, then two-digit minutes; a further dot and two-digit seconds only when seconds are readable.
1.34
